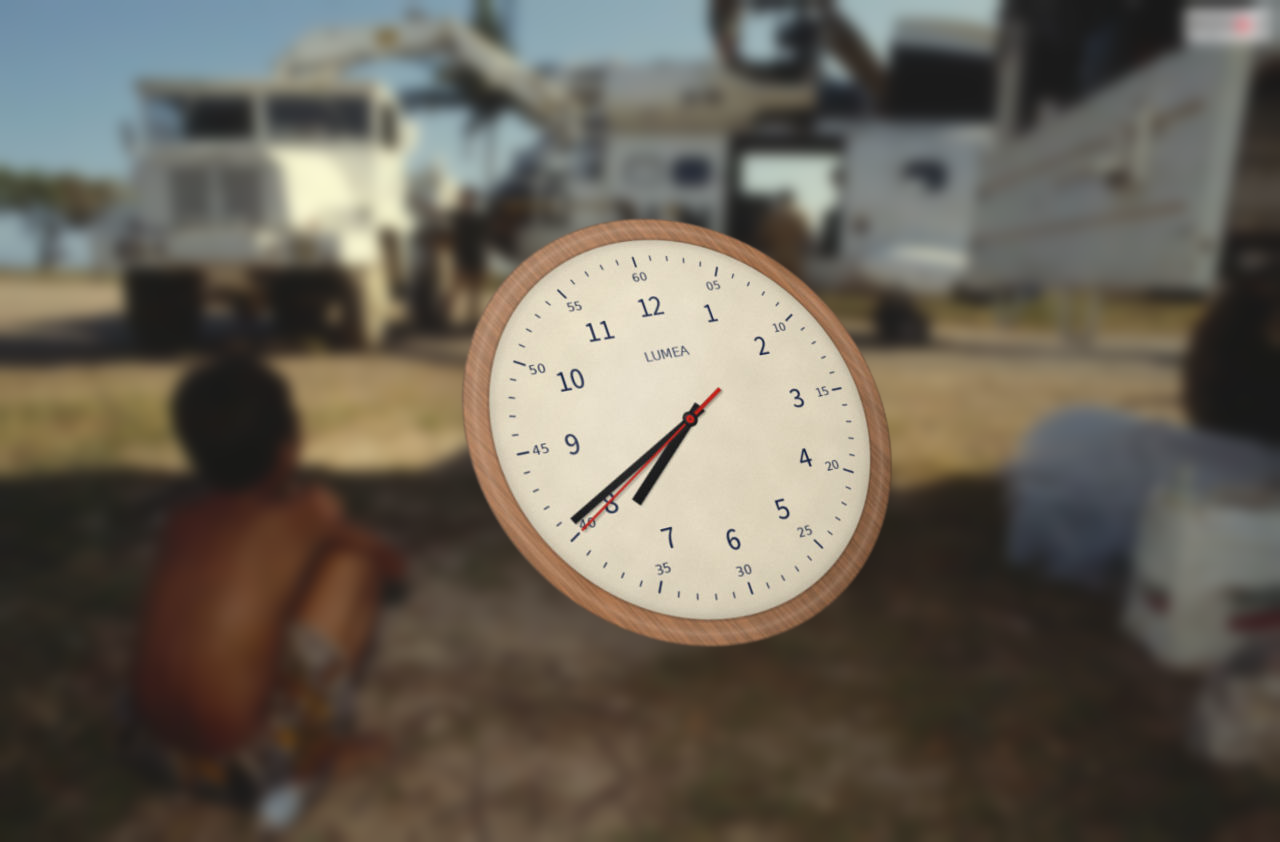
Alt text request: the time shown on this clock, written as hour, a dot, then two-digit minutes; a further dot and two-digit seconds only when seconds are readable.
7.40.40
